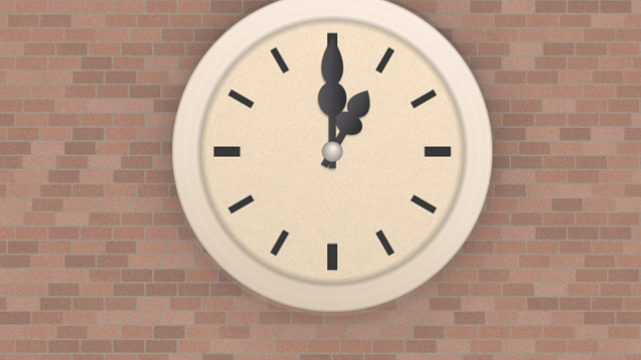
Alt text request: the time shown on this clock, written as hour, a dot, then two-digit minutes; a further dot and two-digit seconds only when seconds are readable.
1.00
